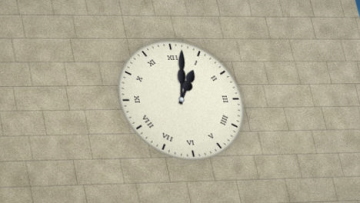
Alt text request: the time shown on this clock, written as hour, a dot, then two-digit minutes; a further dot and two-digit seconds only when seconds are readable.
1.02
